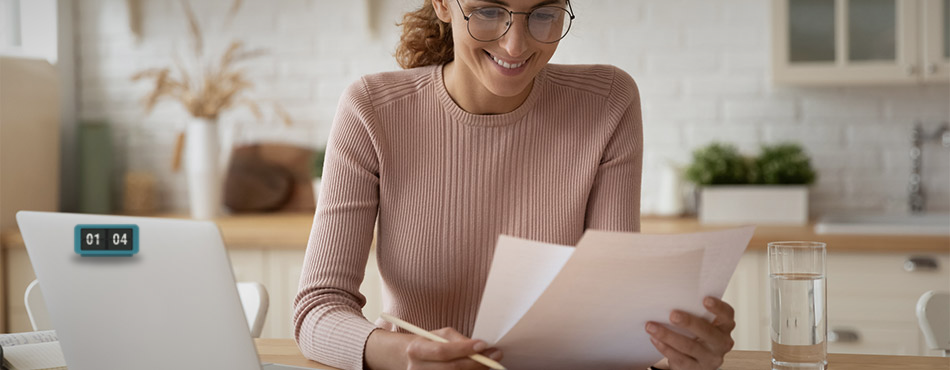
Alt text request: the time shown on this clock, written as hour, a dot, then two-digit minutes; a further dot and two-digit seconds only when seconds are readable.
1.04
